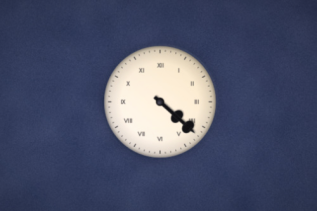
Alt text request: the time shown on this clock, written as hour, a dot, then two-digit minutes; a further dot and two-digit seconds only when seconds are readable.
4.22
